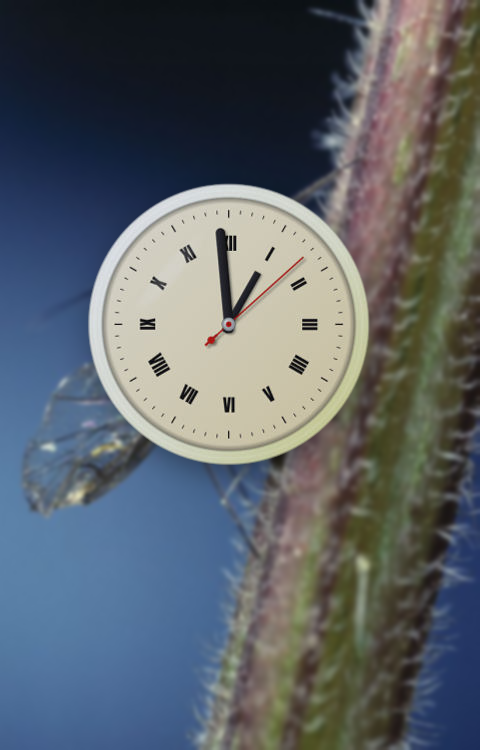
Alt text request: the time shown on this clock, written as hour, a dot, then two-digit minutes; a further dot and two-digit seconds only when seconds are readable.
12.59.08
